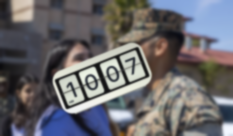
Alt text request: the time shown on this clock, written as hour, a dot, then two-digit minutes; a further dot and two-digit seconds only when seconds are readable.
10.07
